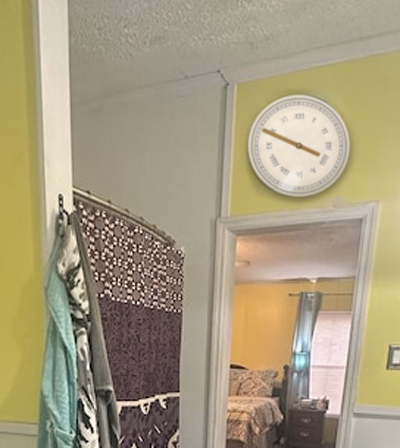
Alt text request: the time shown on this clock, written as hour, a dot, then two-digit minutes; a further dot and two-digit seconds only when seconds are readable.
3.49
